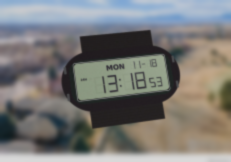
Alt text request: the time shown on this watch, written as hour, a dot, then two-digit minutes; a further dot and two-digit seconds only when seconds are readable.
13.18.53
